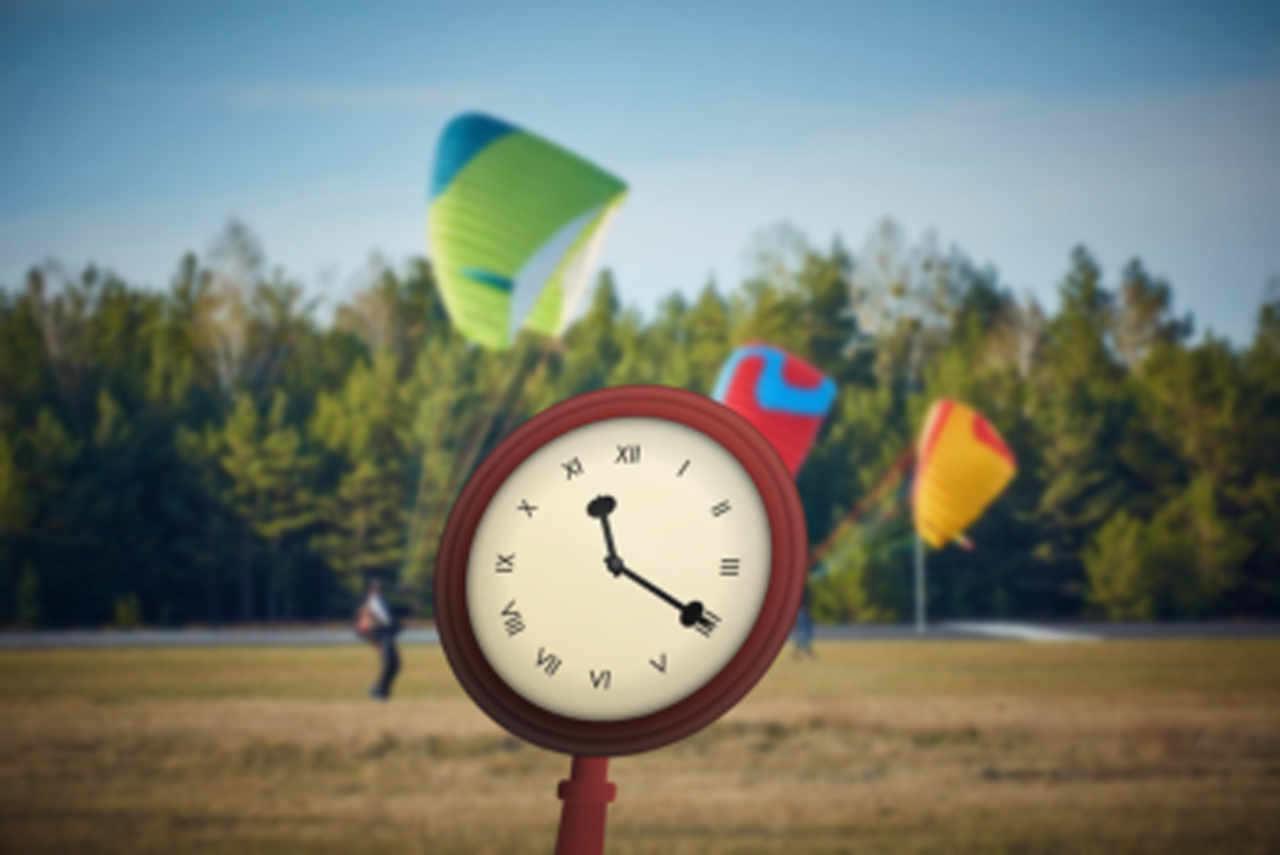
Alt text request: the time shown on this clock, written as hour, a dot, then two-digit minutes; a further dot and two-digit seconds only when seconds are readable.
11.20
